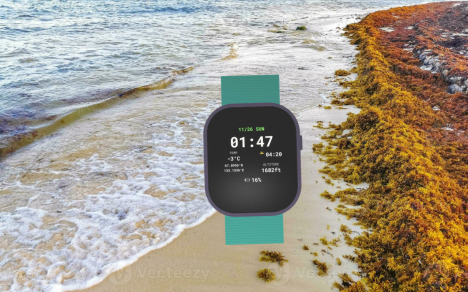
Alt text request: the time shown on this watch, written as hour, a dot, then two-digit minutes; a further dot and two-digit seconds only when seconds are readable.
1.47
